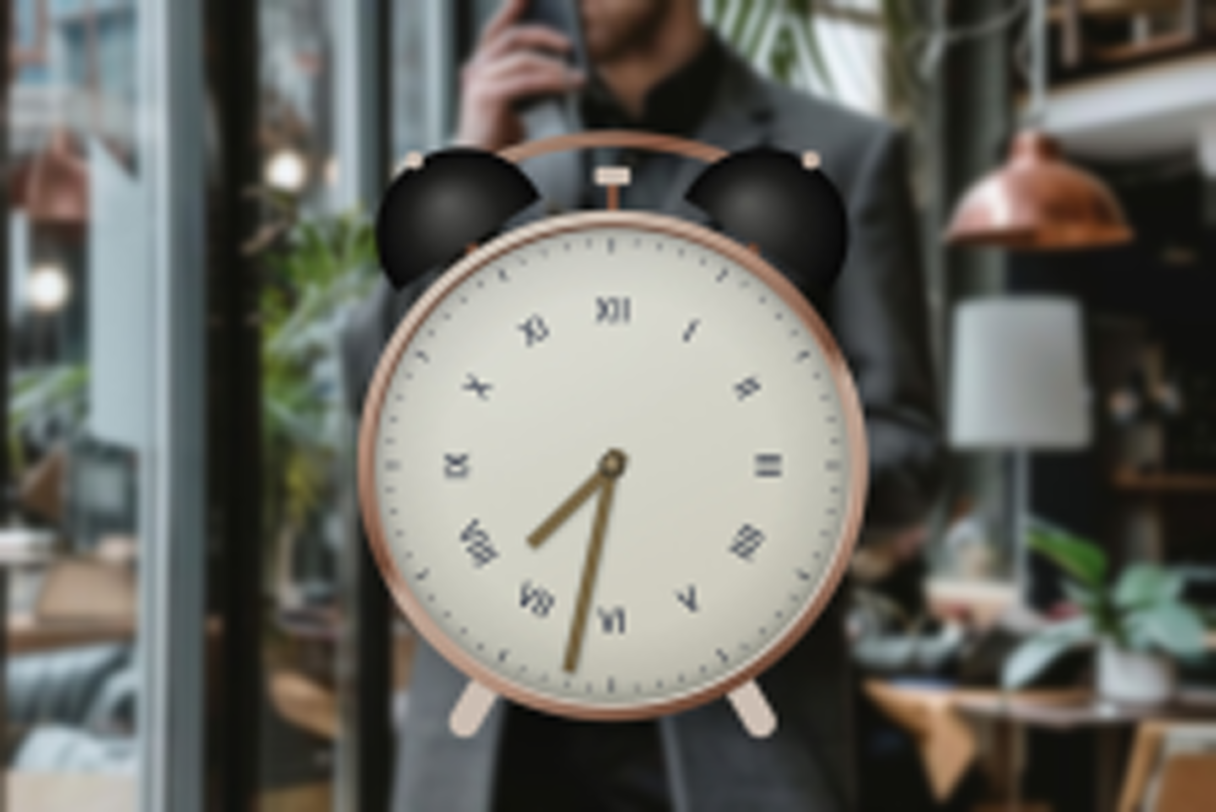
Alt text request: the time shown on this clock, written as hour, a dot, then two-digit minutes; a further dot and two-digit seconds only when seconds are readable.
7.32
